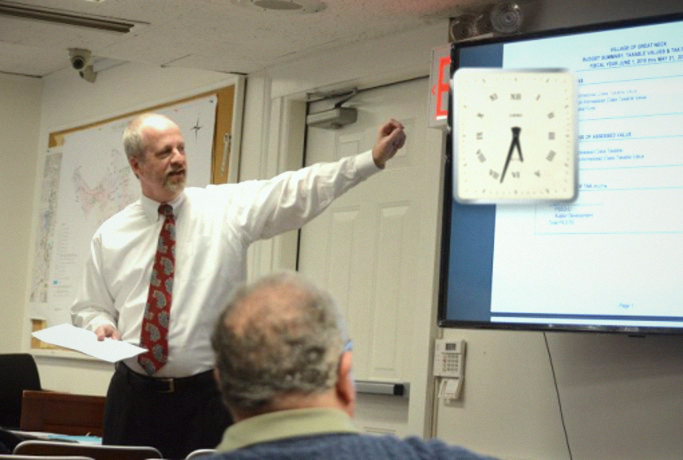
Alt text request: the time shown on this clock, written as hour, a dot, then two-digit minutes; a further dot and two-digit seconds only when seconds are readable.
5.33
